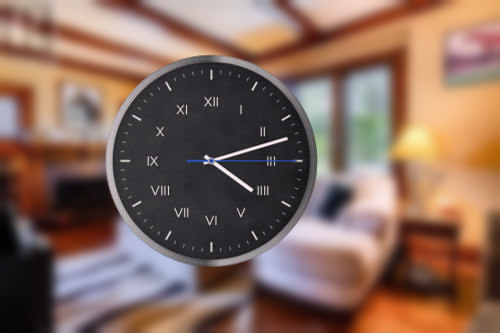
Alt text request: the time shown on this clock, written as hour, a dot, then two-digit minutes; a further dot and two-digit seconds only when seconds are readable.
4.12.15
